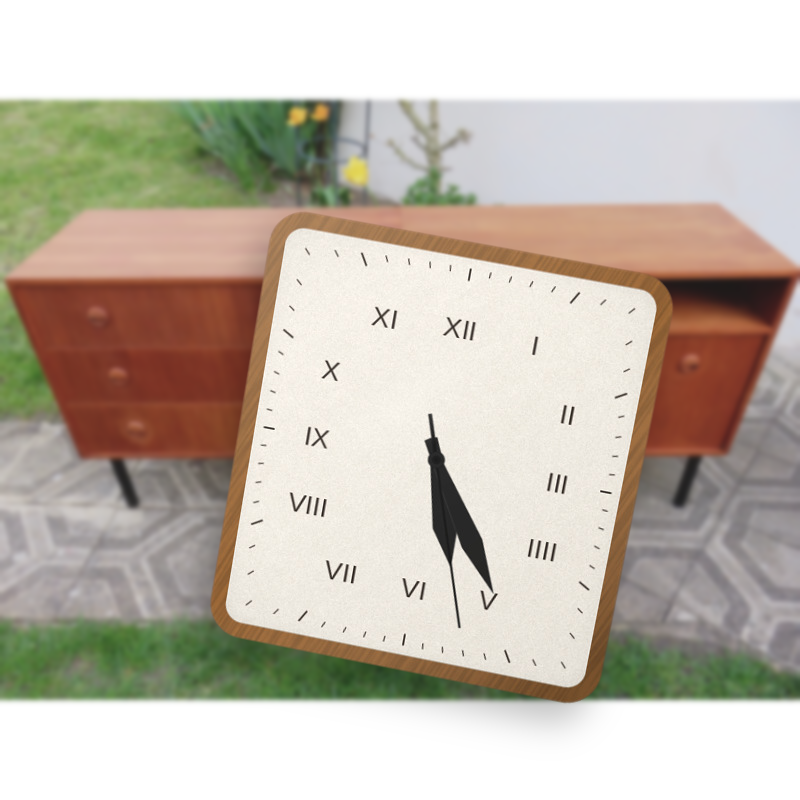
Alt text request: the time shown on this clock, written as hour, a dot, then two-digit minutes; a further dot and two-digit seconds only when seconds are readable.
5.24.27
